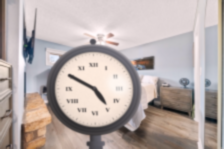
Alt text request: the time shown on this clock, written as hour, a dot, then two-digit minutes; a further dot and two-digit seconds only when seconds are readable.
4.50
